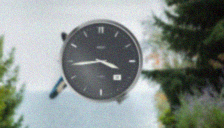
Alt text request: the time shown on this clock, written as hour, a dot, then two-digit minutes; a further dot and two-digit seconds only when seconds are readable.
3.44
